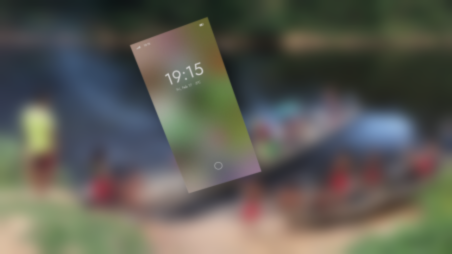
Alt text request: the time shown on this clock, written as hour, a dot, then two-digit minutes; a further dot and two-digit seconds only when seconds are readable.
19.15
